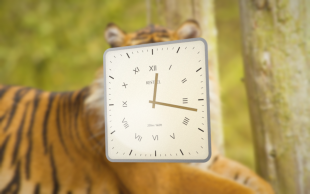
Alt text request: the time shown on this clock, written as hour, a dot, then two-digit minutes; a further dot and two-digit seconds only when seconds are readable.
12.17
